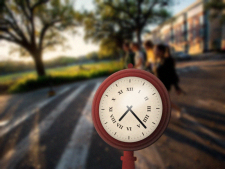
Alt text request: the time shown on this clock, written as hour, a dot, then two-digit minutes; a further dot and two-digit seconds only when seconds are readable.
7.23
